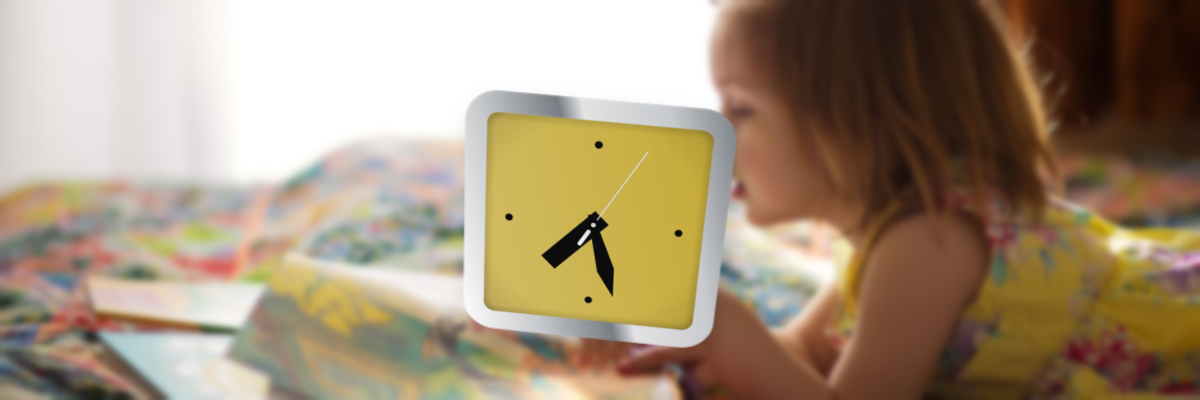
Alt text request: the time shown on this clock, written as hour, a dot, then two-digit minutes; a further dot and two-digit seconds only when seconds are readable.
7.27.05
